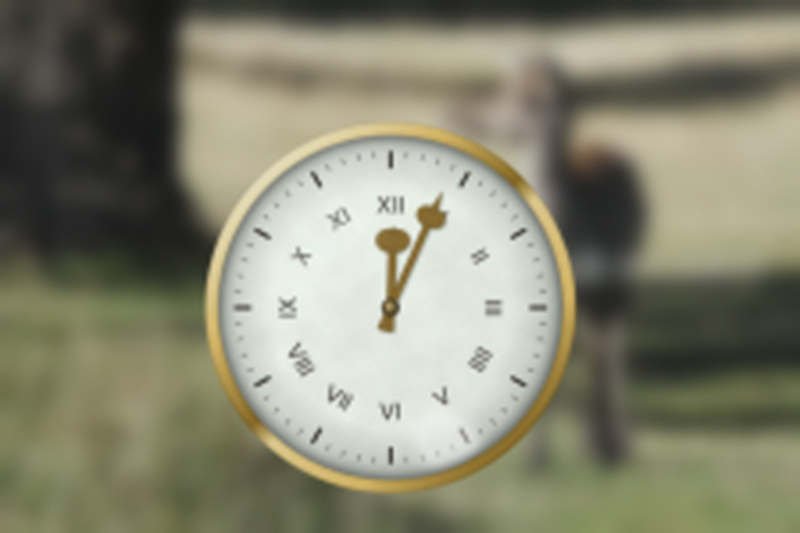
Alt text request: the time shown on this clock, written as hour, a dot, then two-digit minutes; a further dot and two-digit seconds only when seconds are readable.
12.04
